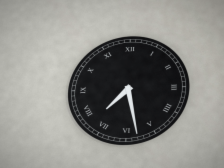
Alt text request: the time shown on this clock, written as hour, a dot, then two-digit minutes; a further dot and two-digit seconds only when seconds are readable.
7.28
